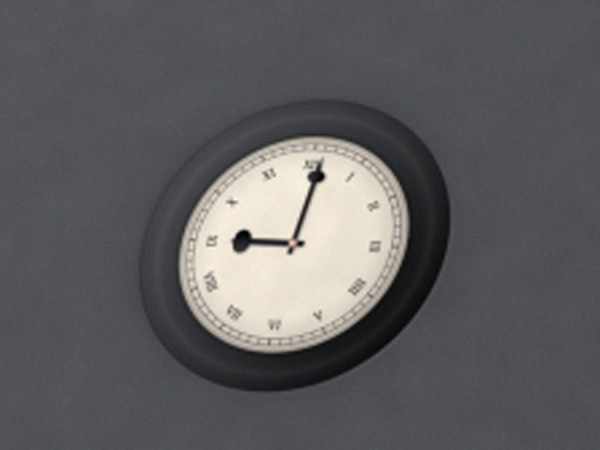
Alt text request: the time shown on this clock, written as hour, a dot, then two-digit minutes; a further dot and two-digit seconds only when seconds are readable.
9.01
